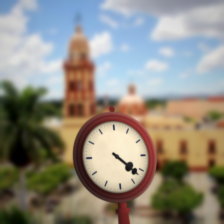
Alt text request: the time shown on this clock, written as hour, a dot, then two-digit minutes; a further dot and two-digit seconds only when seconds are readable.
4.22
